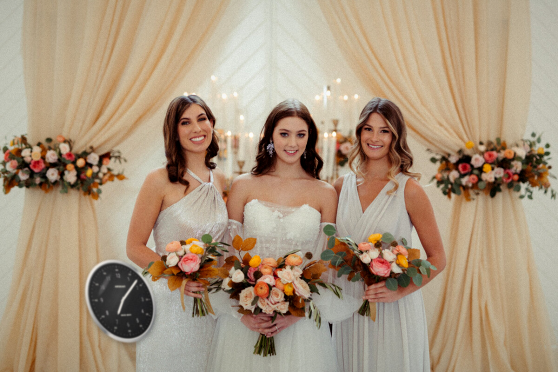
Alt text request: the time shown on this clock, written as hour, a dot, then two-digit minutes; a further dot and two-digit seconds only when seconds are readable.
7.08
